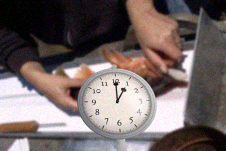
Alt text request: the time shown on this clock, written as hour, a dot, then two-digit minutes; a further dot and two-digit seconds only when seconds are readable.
1.00
